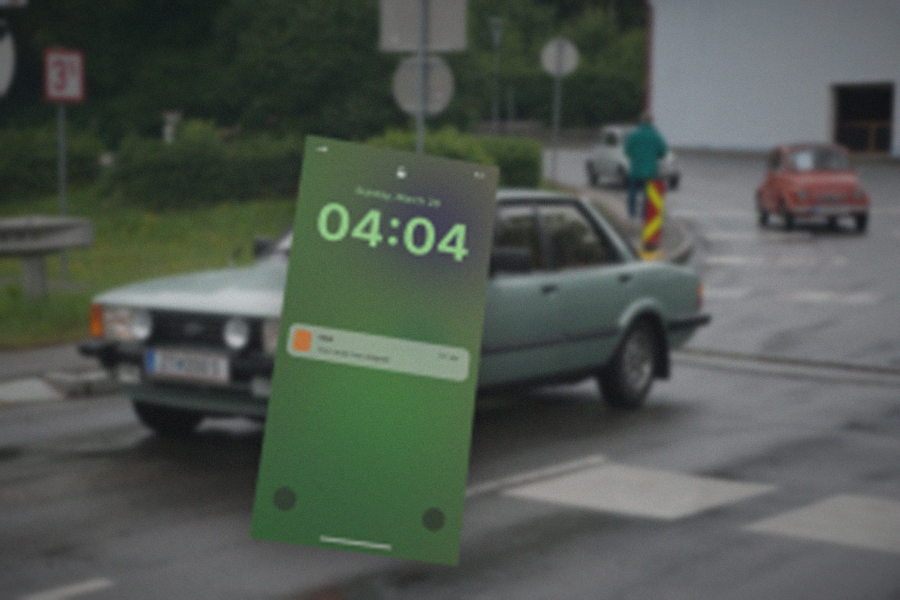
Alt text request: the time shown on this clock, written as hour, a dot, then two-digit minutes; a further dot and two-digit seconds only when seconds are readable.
4.04
